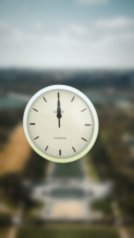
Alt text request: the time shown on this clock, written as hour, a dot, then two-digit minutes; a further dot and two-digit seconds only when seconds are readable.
12.00
